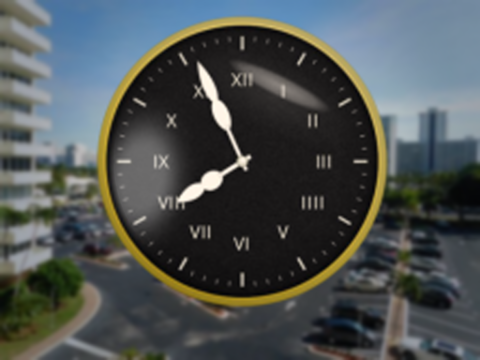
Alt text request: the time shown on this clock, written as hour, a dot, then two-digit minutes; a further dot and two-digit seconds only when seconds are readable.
7.56
